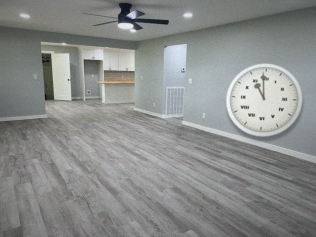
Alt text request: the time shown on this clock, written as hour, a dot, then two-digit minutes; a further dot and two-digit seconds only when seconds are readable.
10.59
